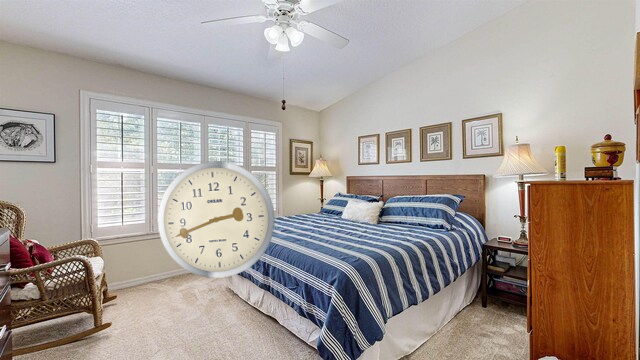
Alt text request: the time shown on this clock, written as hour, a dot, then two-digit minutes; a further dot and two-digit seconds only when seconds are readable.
2.42
